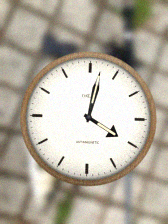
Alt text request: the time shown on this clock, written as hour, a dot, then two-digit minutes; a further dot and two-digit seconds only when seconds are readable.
4.02
